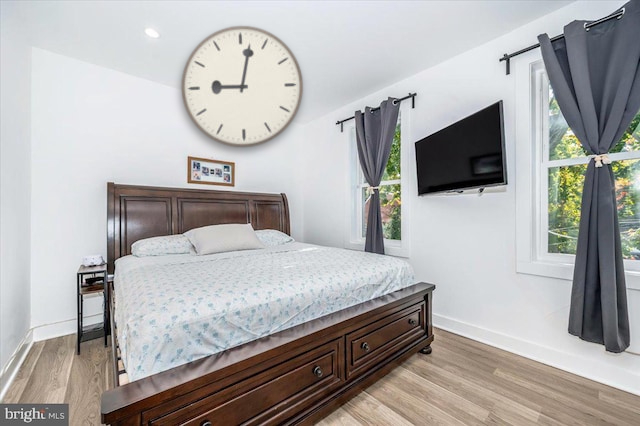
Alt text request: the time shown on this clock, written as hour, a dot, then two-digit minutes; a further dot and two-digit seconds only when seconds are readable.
9.02
